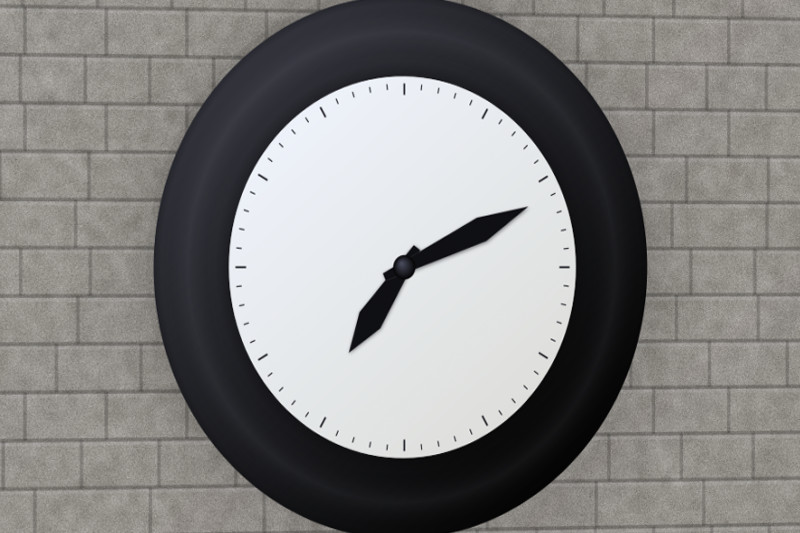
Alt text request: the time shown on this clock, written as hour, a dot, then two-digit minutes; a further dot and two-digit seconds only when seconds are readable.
7.11
